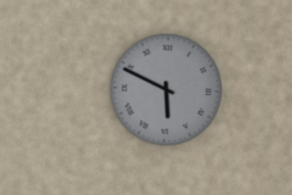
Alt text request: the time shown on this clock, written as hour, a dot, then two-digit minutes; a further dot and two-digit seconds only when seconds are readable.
5.49
